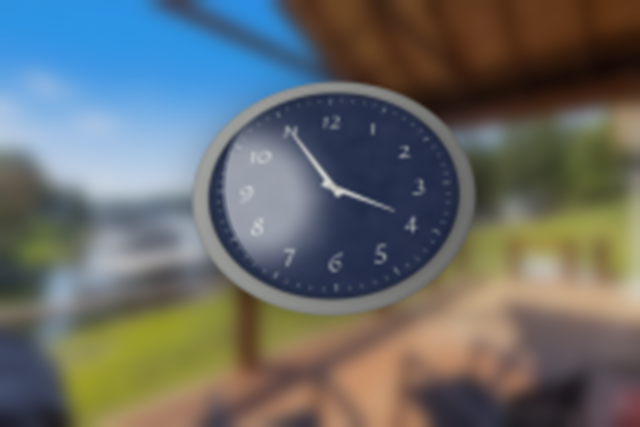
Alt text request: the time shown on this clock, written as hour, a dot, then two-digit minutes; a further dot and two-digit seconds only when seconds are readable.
3.55
